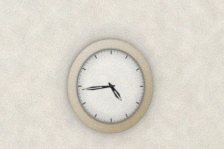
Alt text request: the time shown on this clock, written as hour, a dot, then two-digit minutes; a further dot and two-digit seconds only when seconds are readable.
4.44
